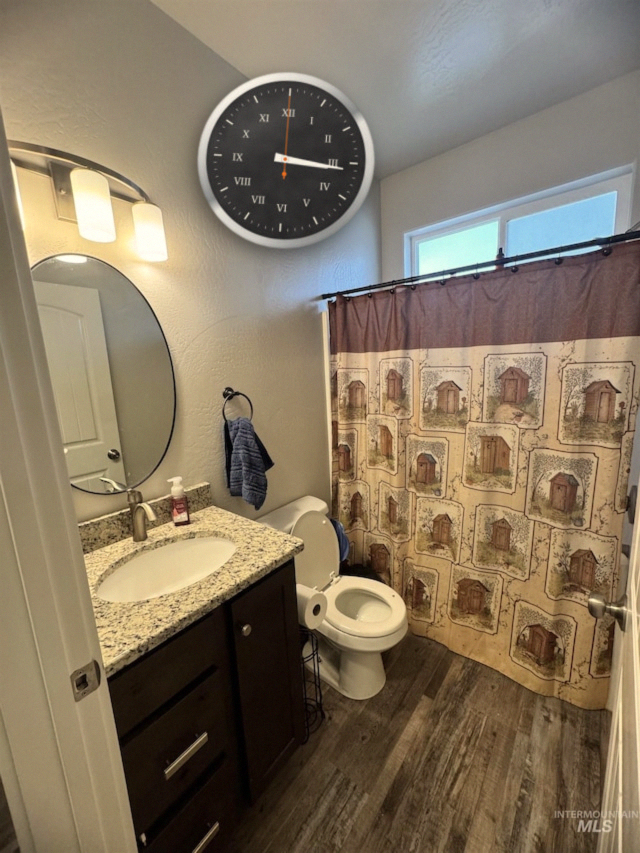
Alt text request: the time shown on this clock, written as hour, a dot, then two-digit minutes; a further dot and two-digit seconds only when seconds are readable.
3.16.00
